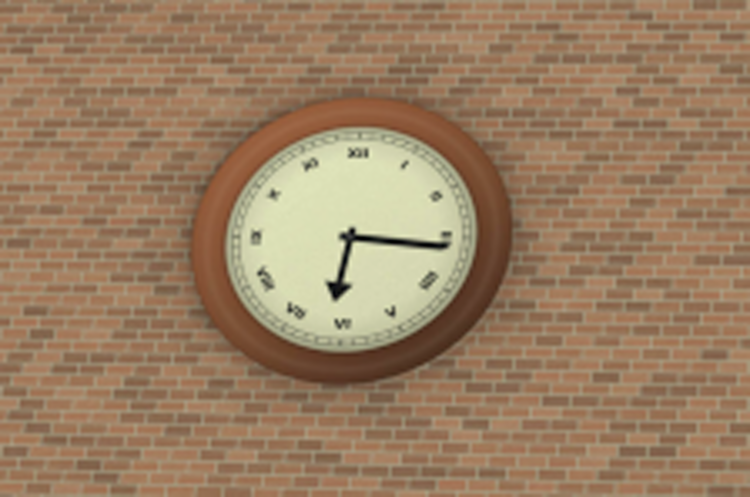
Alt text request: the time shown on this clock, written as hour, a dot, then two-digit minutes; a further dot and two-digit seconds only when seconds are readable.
6.16
